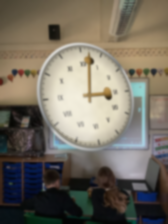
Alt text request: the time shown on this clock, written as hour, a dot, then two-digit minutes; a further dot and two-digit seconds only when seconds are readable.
3.02
